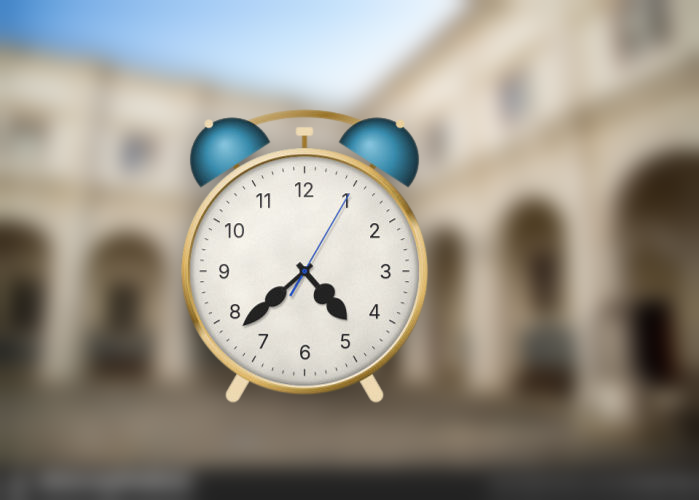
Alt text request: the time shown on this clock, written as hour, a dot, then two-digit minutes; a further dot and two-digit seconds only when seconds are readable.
4.38.05
